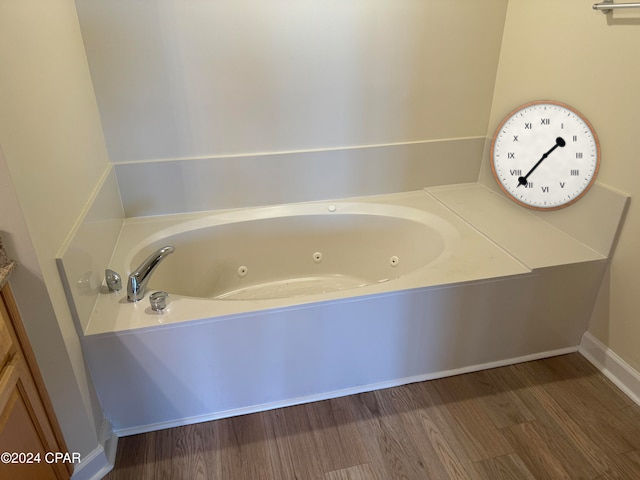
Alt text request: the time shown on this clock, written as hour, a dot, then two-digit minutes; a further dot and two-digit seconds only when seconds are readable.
1.37
